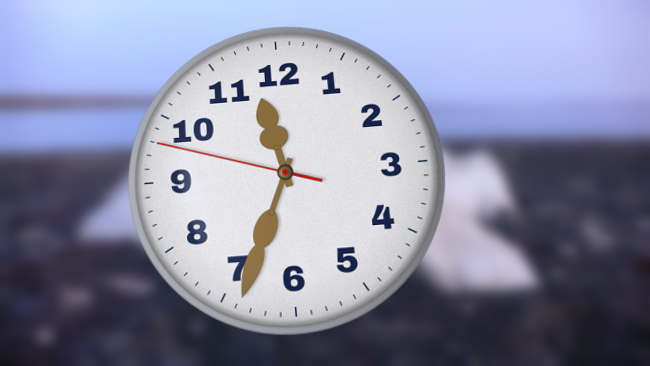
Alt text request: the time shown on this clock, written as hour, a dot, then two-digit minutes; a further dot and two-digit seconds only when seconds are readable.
11.33.48
